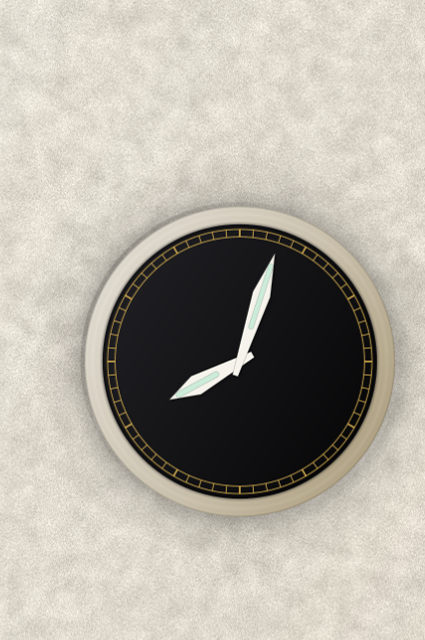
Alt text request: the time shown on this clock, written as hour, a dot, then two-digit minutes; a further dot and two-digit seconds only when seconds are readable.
8.03
